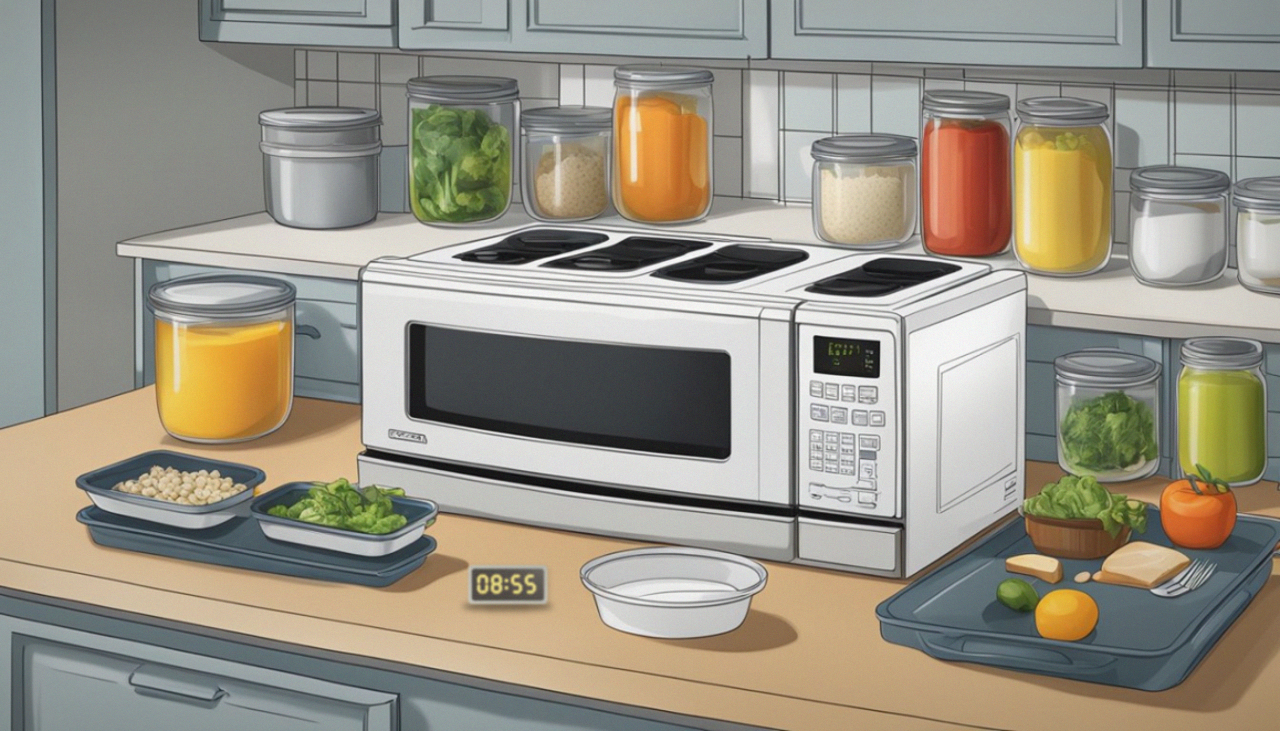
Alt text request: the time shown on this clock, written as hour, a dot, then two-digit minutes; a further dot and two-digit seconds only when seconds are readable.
8.55
